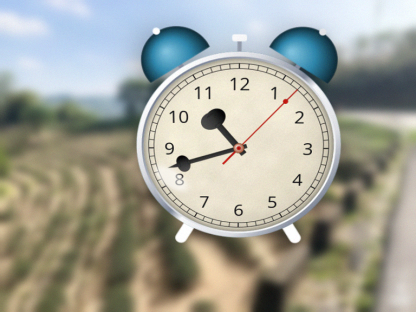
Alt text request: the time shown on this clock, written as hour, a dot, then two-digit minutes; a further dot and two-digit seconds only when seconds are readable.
10.42.07
